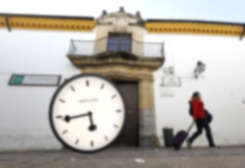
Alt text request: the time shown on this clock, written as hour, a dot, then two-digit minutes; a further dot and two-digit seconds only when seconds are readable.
5.44
